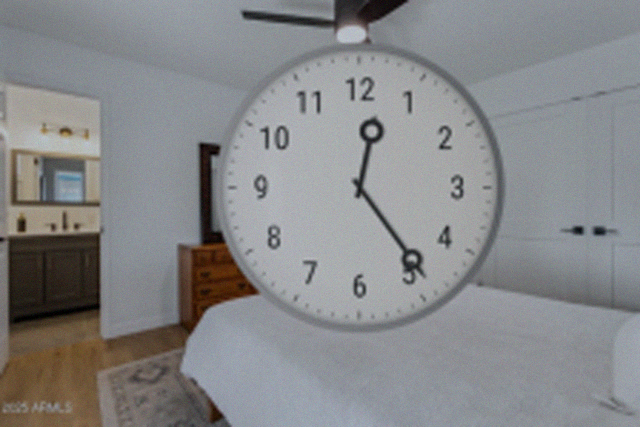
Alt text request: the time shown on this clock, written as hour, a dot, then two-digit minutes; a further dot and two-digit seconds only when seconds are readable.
12.24
